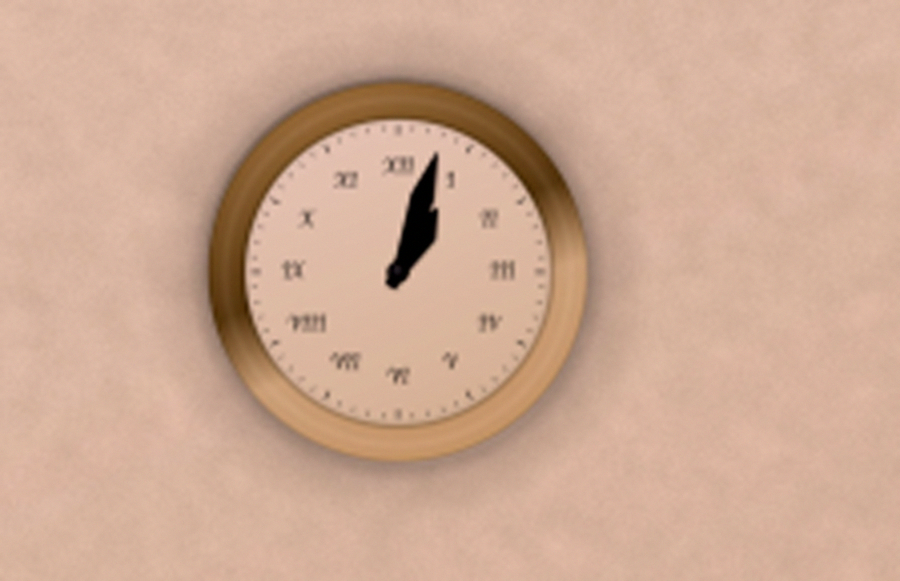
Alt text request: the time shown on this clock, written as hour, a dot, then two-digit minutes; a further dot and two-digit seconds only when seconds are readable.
1.03
